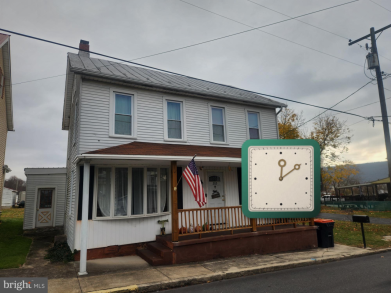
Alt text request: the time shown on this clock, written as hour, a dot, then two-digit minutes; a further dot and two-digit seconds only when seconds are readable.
12.09
